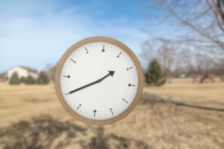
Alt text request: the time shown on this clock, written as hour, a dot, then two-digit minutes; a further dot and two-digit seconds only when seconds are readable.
1.40
